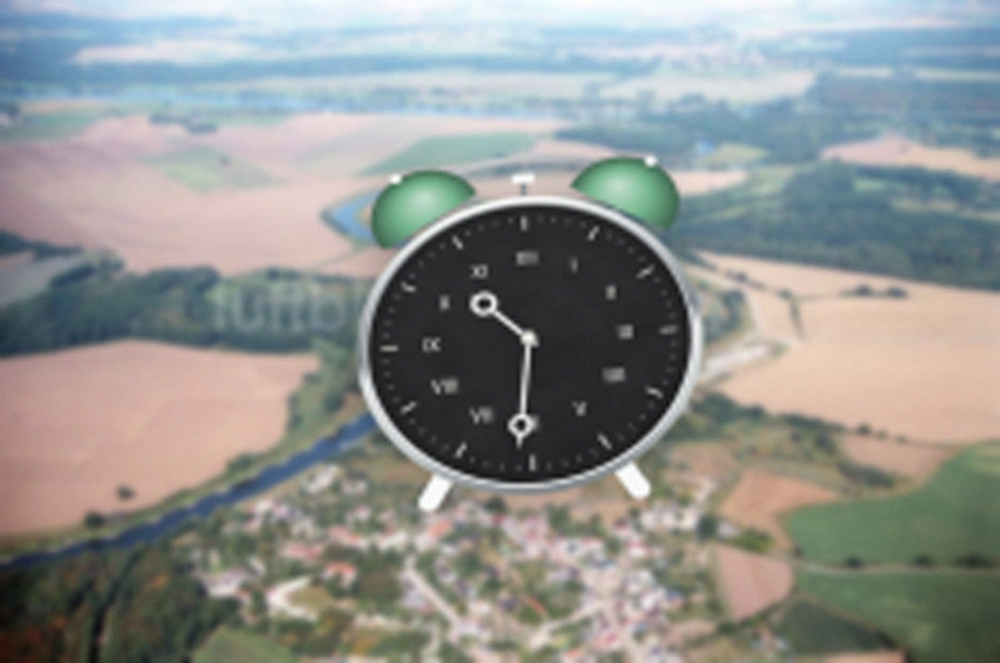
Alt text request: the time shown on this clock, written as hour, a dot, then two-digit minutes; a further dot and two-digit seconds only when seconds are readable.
10.31
